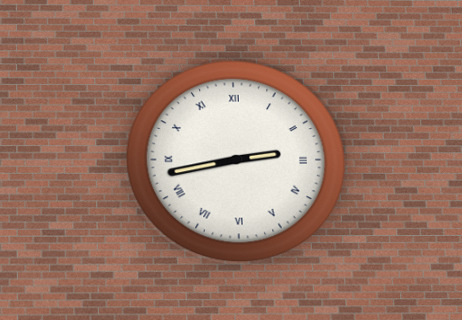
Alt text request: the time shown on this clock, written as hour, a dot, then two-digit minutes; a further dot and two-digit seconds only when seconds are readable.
2.43
